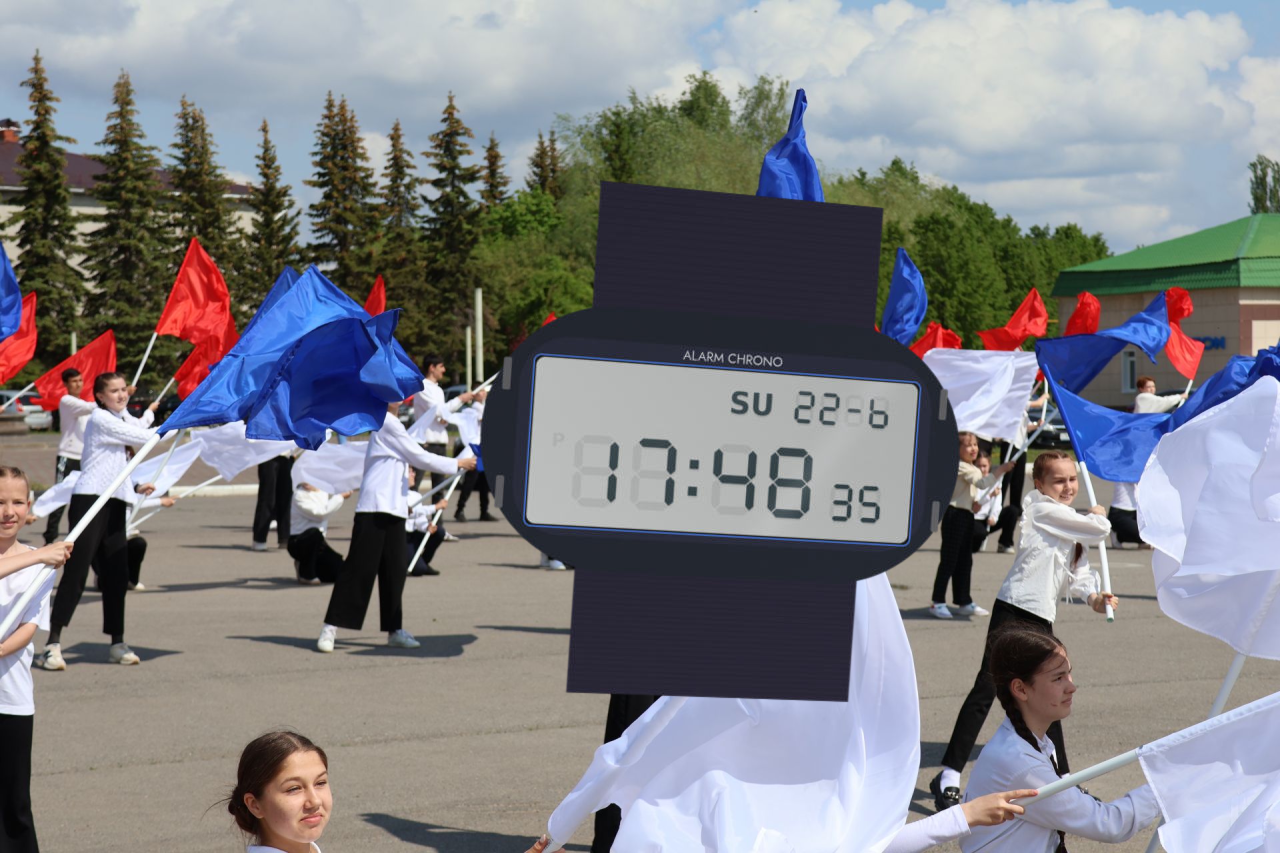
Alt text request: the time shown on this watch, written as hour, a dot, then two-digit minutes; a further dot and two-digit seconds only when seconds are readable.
17.48.35
